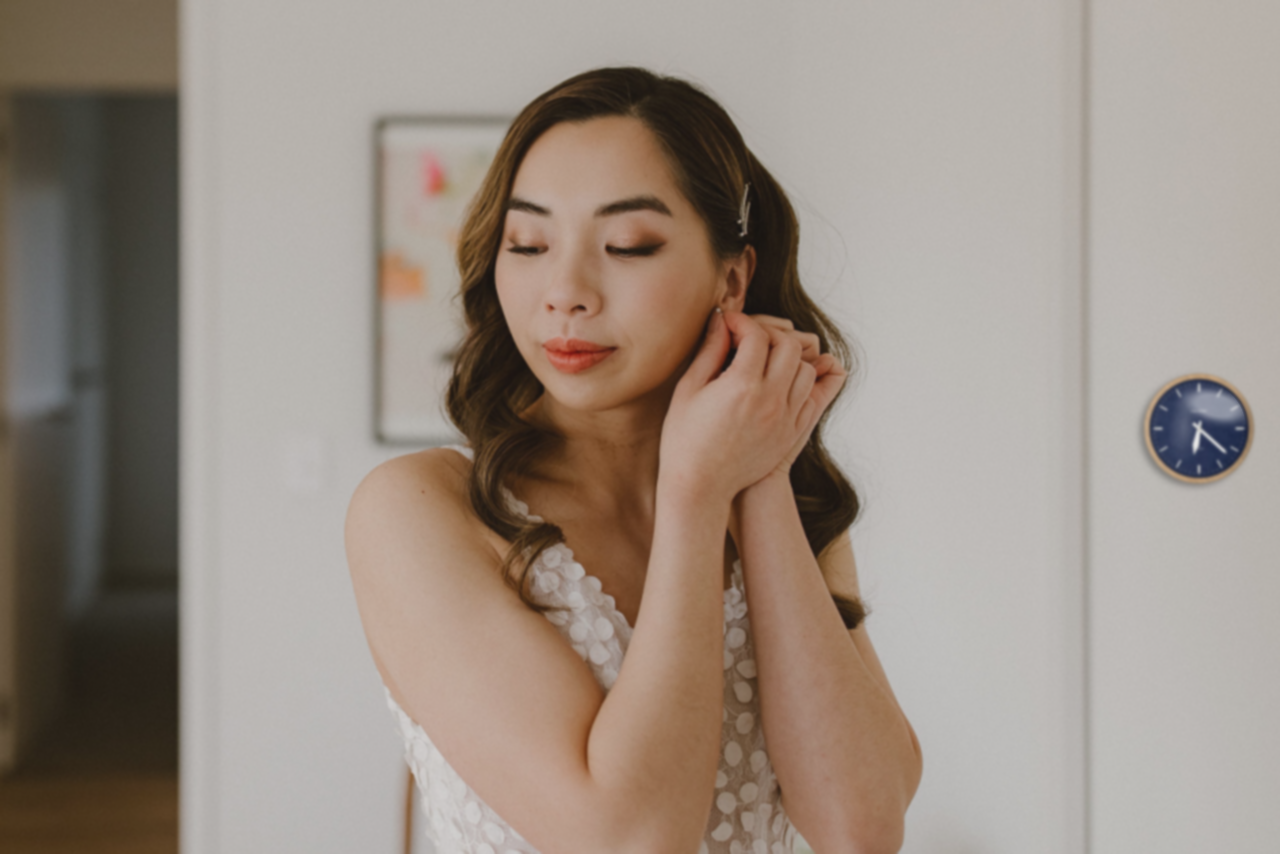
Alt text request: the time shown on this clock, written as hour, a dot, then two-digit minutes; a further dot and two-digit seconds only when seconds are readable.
6.22
